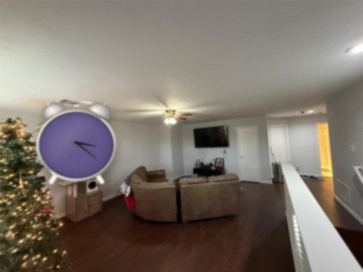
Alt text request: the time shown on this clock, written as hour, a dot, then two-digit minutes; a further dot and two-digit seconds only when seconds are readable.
3.22
